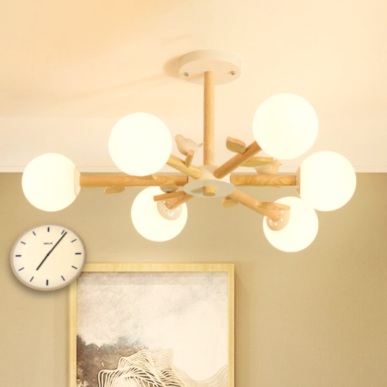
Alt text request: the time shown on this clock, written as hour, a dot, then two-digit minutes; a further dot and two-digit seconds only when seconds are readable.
7.06
